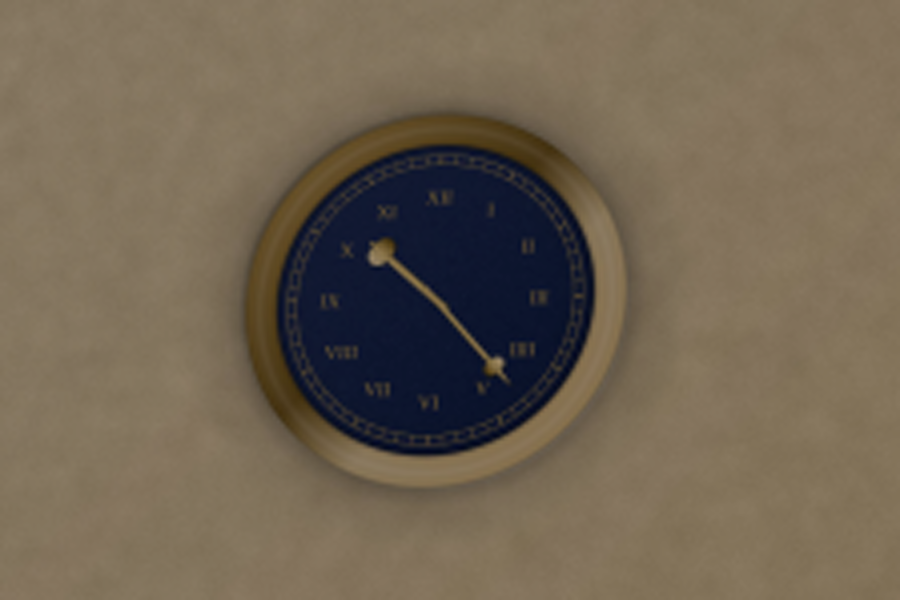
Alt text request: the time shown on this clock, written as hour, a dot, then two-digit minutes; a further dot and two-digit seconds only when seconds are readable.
10.23
